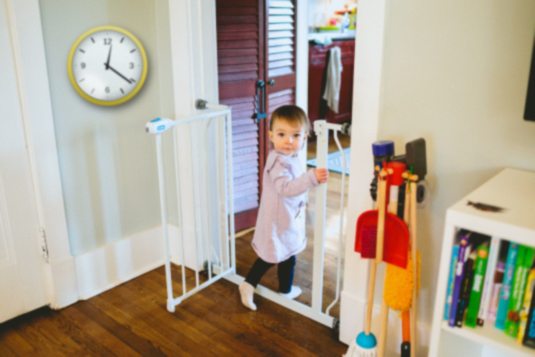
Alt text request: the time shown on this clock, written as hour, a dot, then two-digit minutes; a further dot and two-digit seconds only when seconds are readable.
12.21
